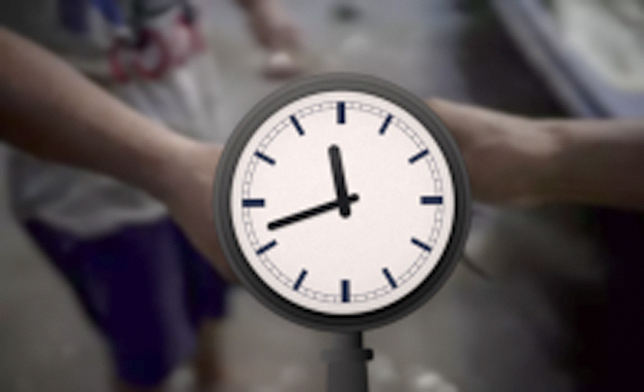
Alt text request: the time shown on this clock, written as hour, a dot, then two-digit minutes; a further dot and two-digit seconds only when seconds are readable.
11.42
